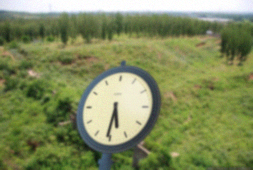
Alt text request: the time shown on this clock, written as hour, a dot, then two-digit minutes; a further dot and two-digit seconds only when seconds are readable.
5.31
